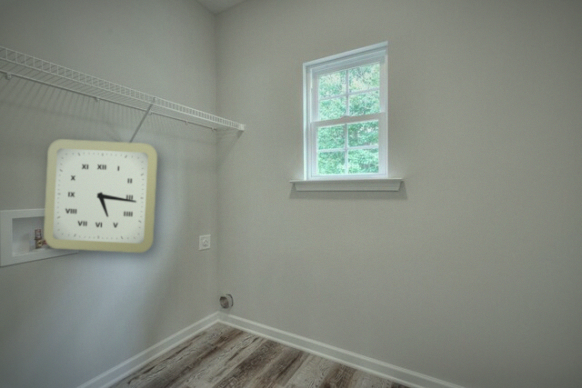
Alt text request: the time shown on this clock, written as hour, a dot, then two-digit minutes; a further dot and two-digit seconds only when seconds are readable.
5.16
